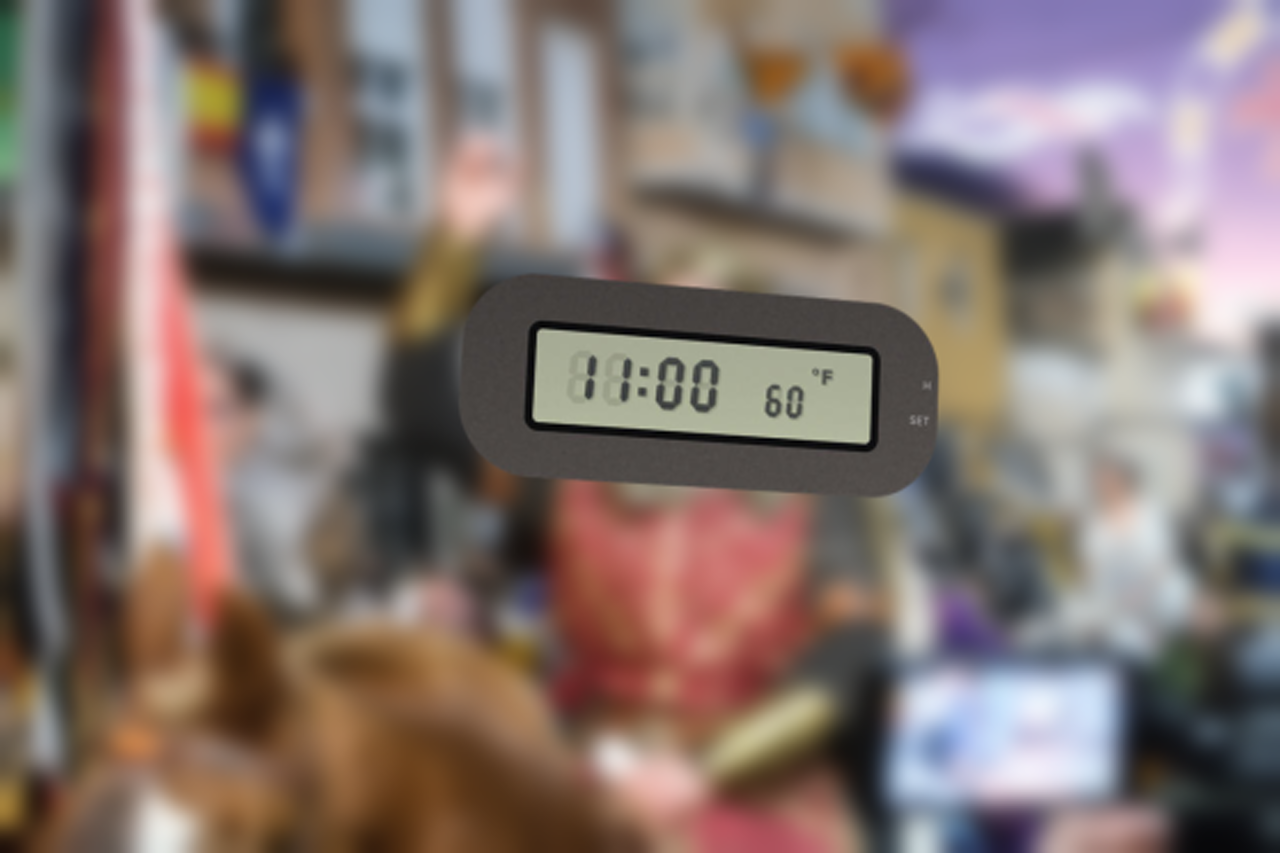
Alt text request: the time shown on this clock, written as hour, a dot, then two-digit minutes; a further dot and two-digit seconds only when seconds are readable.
11.00
